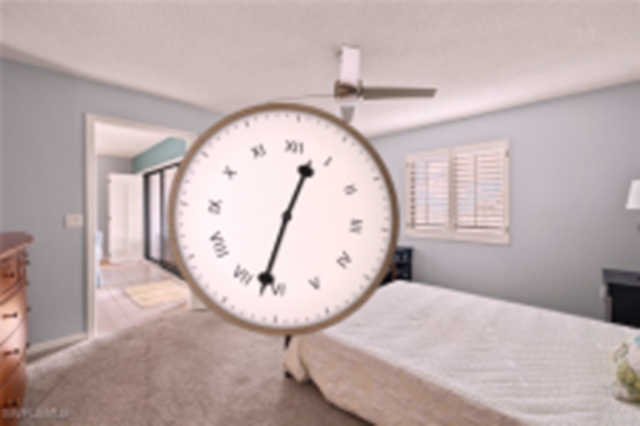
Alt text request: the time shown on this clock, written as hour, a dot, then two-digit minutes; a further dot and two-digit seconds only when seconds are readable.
12.32
